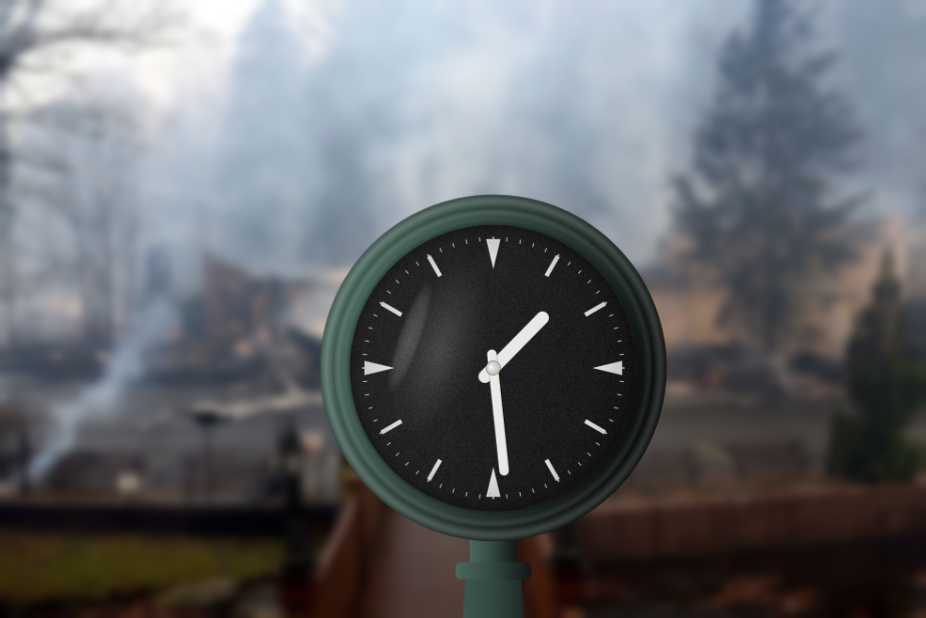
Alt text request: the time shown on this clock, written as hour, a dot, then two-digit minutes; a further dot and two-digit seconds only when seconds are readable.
1.29
